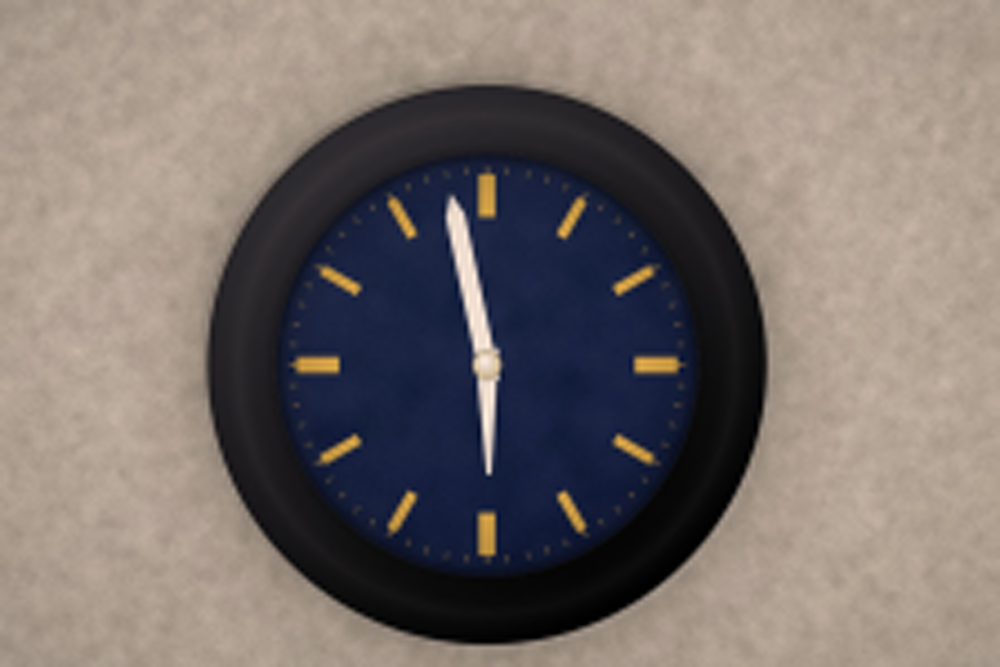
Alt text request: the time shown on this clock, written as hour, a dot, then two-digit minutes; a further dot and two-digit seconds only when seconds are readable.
5.58
